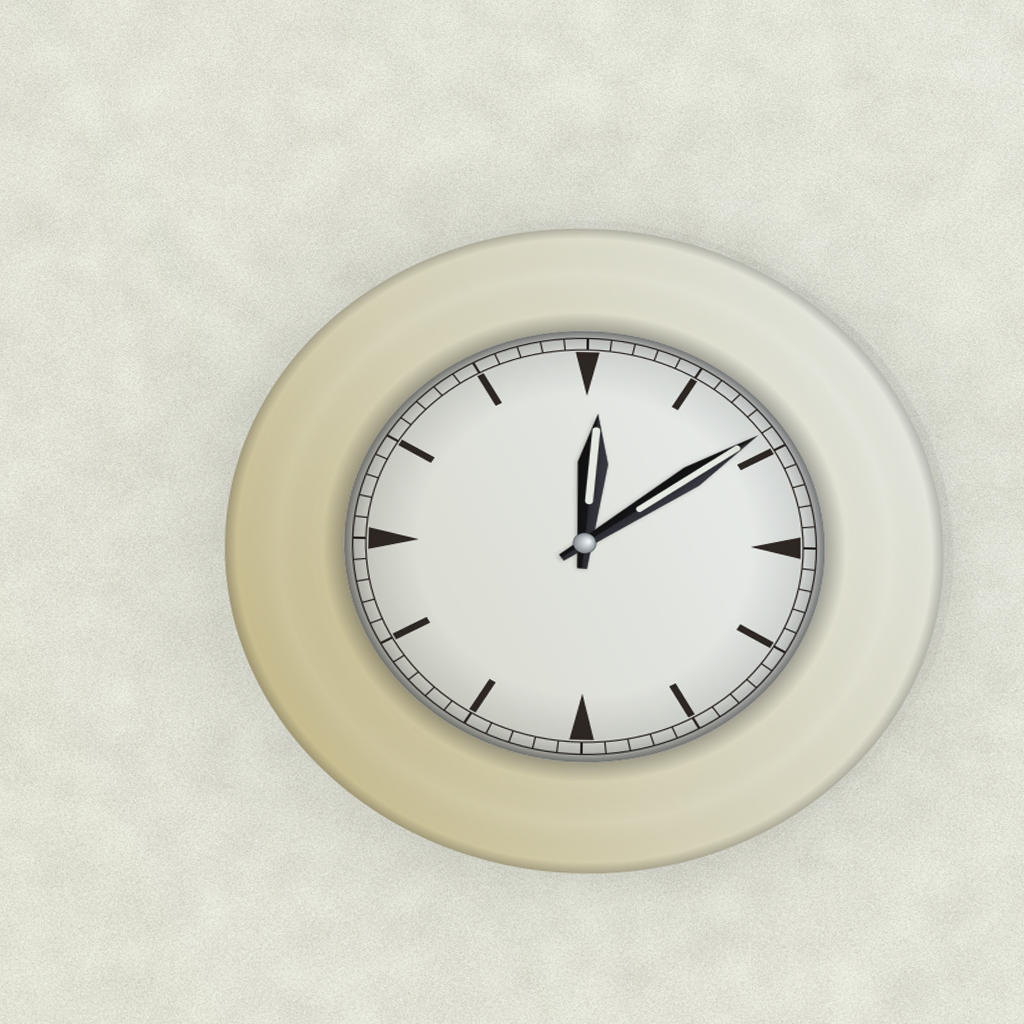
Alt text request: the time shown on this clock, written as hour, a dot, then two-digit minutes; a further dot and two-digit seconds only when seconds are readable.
12.09
